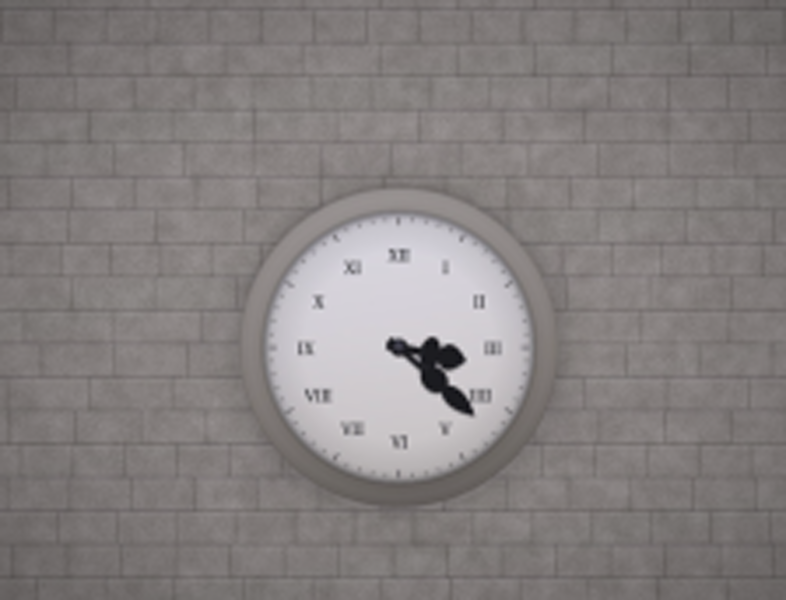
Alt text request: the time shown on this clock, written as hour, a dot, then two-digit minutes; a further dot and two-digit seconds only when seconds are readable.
3.22
